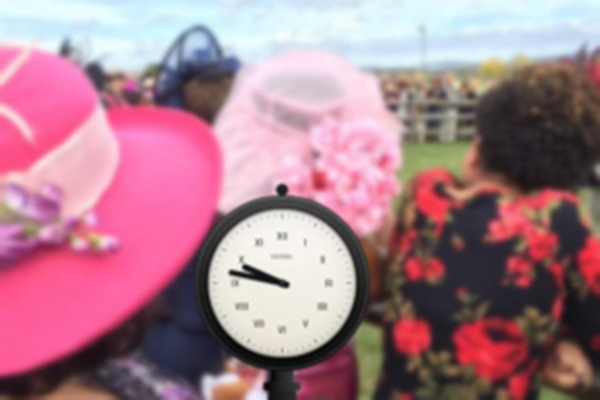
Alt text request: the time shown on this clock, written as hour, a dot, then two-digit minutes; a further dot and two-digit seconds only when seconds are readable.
9.47
